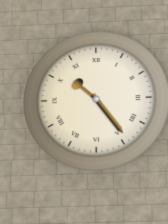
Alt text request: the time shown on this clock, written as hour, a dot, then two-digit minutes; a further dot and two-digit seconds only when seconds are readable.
10.24
